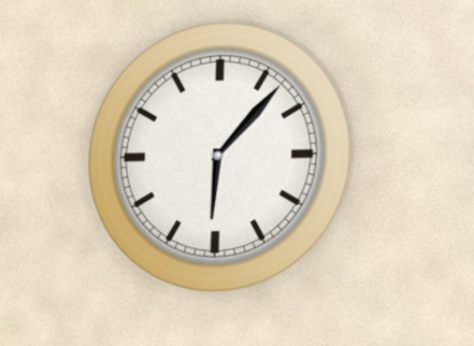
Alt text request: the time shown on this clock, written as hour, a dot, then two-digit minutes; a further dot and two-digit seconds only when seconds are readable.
6.07
